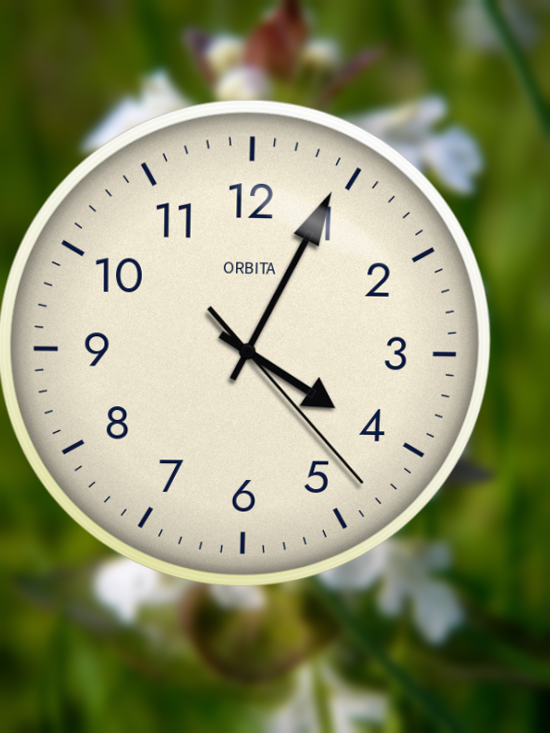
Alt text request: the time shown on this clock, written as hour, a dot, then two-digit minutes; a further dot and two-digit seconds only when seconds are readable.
4.04.23
